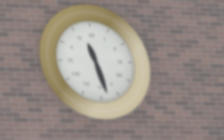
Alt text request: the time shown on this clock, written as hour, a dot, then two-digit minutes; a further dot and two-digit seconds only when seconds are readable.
11.28
